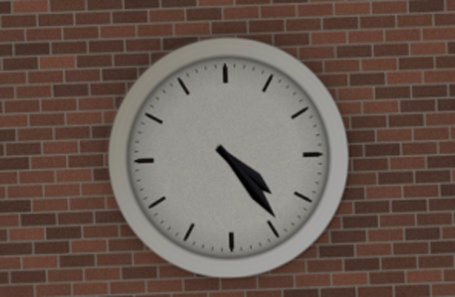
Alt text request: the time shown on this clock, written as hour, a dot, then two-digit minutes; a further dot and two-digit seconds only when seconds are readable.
4.24
